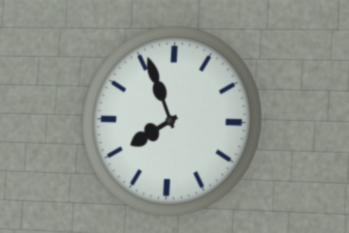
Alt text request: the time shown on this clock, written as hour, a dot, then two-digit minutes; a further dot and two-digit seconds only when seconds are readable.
7.56
